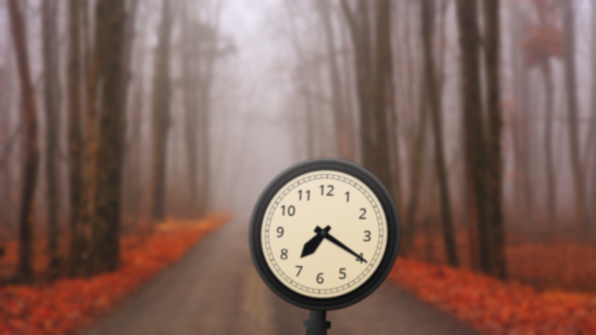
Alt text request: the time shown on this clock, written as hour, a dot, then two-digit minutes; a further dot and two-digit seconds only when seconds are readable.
7.20
